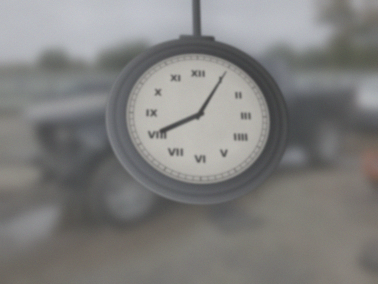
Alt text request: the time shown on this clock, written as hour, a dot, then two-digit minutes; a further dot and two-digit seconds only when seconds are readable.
8.05
